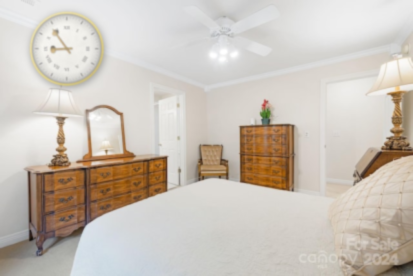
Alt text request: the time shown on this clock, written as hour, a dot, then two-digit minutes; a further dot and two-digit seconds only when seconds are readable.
8.54
